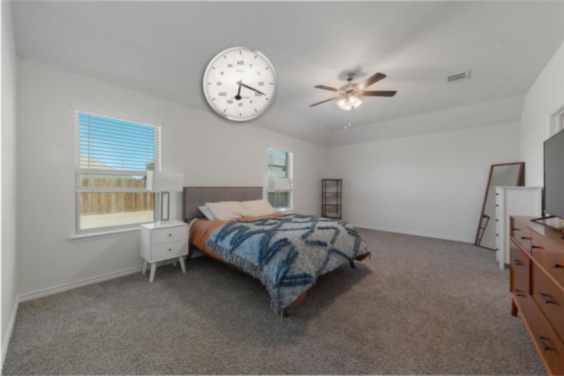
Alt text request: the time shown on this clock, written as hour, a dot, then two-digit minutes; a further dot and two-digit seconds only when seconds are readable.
6.19
